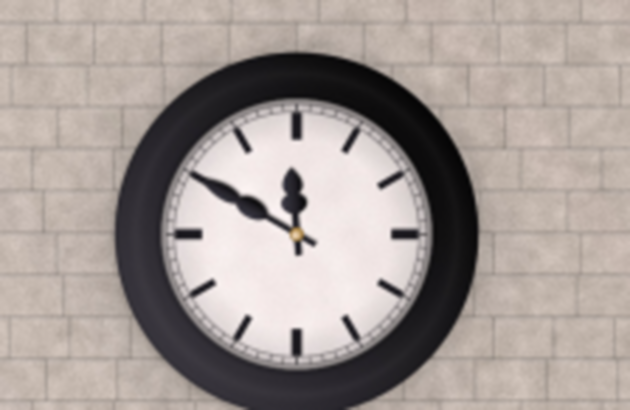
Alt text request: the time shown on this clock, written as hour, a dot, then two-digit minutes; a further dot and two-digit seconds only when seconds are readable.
11.50
